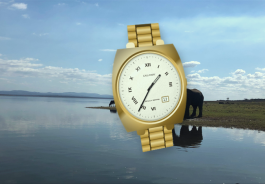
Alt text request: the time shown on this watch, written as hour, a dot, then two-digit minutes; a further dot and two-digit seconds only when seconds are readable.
1.36
